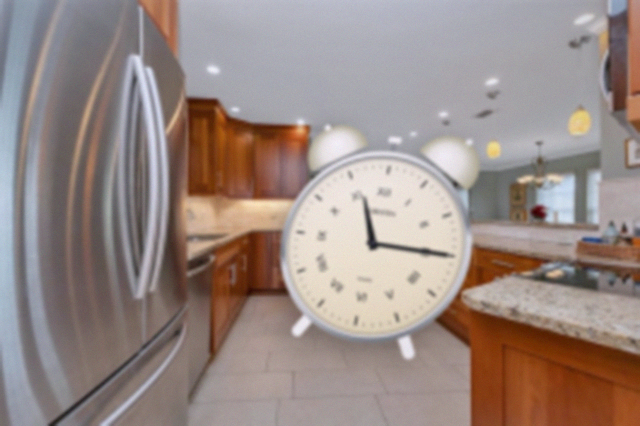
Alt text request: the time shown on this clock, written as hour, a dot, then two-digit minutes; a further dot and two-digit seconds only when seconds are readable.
11.15
